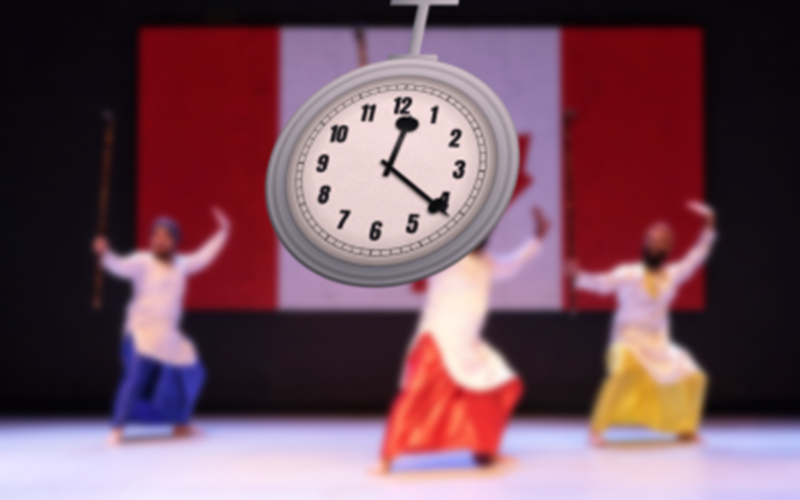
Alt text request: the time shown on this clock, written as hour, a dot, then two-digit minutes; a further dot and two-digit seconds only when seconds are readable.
12.21
